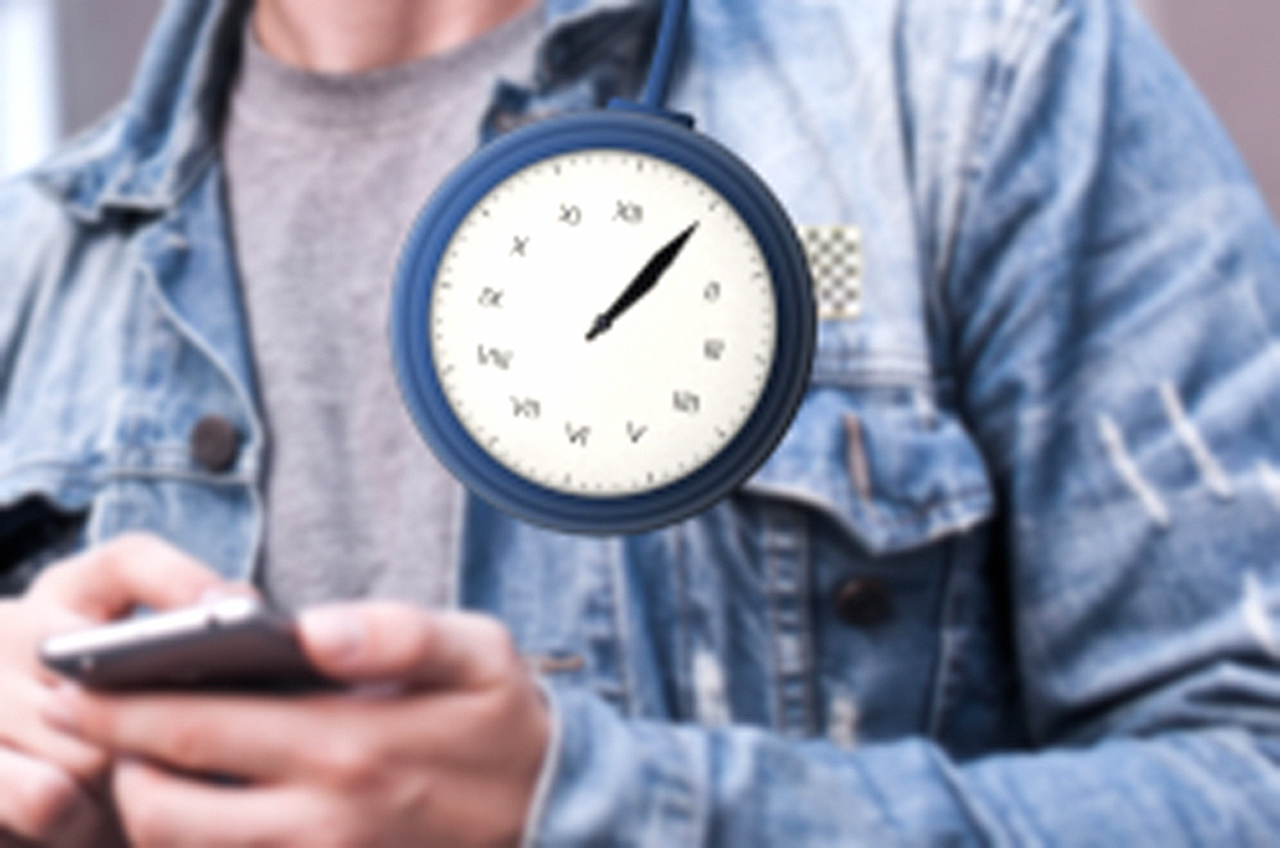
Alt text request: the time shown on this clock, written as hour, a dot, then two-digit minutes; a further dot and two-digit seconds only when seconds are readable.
1.05
